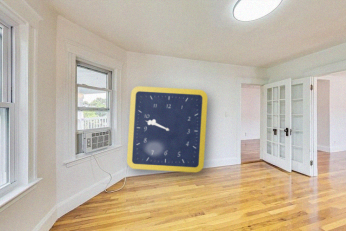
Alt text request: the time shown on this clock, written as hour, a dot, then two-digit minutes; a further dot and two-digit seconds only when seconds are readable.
9.48
